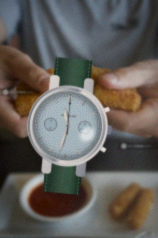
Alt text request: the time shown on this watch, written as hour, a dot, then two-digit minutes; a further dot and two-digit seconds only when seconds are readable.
11.32
